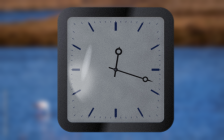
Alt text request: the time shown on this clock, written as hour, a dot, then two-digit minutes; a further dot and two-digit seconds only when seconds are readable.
12.18
